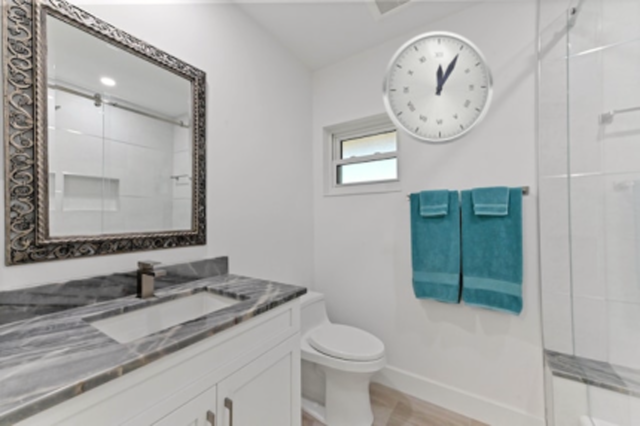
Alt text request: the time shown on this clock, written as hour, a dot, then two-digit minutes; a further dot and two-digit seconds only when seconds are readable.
12.05
